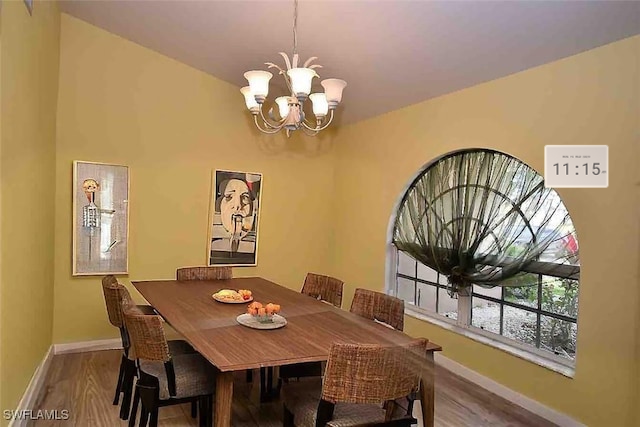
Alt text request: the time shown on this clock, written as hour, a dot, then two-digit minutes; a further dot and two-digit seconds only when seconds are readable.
11.15
